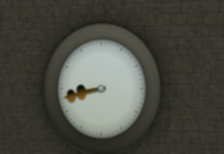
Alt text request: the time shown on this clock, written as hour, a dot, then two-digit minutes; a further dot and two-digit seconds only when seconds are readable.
8.43
